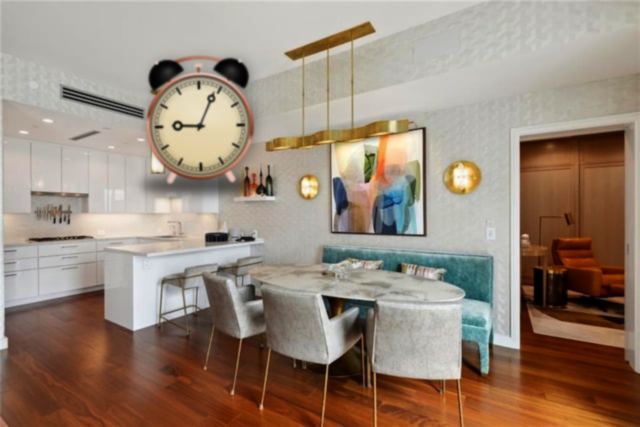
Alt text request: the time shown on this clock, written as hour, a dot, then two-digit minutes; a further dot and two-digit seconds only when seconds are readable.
9.04
